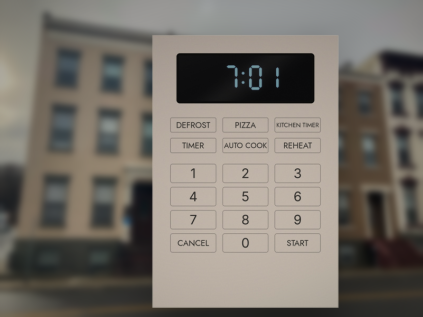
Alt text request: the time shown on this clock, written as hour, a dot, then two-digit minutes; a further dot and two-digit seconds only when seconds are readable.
7.01
